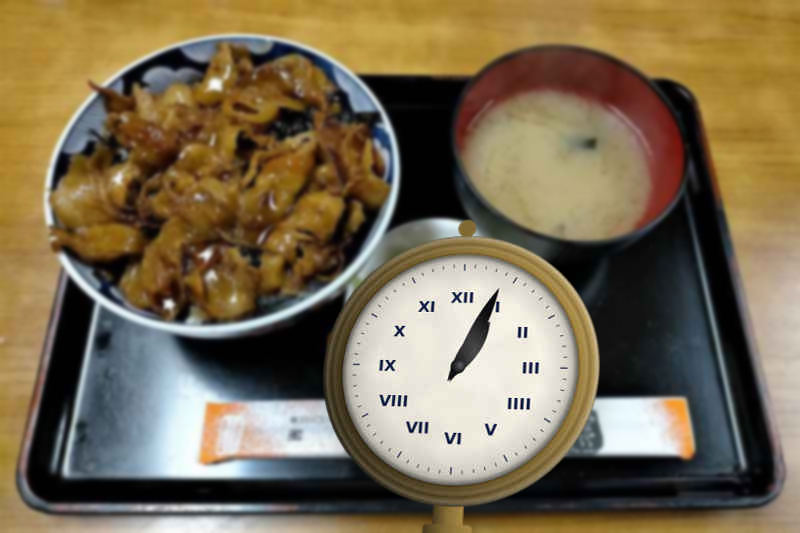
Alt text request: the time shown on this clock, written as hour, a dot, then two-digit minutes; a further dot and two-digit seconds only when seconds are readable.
1.04
